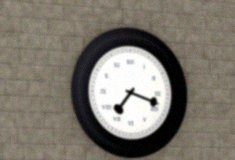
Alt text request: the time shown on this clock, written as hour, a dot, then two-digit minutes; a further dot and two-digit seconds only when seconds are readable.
7.18
